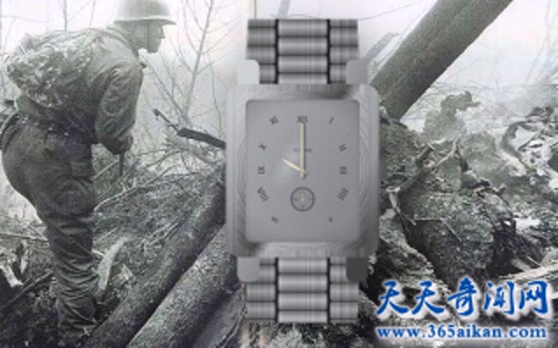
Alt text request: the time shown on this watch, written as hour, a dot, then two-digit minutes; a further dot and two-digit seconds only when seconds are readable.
10.00
